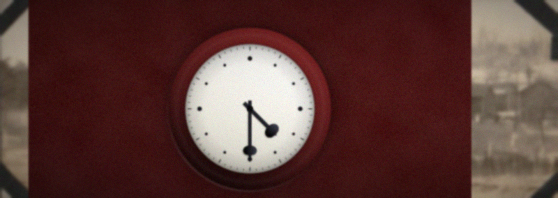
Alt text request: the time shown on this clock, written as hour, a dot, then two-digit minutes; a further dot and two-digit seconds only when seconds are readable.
4.30
